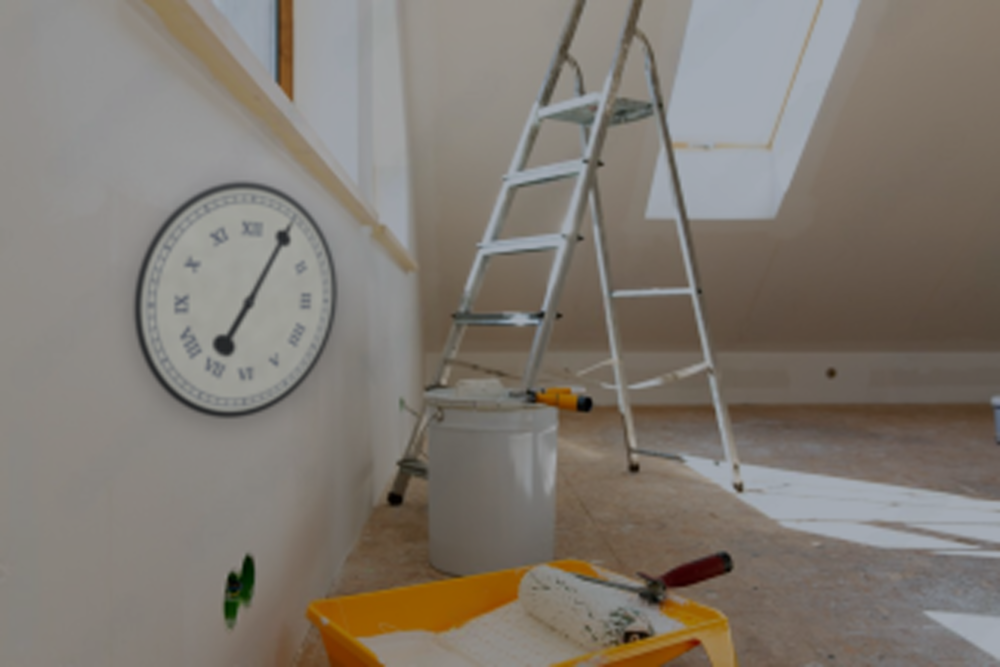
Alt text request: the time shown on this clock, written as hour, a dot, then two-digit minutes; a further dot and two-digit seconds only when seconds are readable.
7.05
